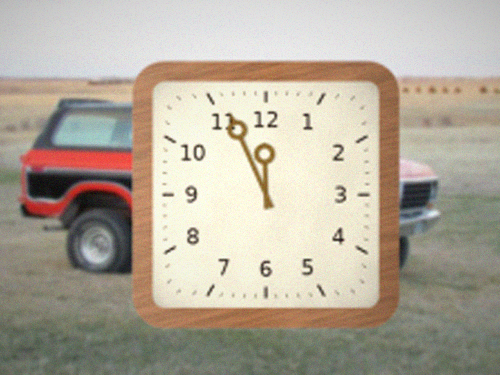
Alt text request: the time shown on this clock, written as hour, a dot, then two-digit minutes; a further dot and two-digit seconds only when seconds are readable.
11.56
